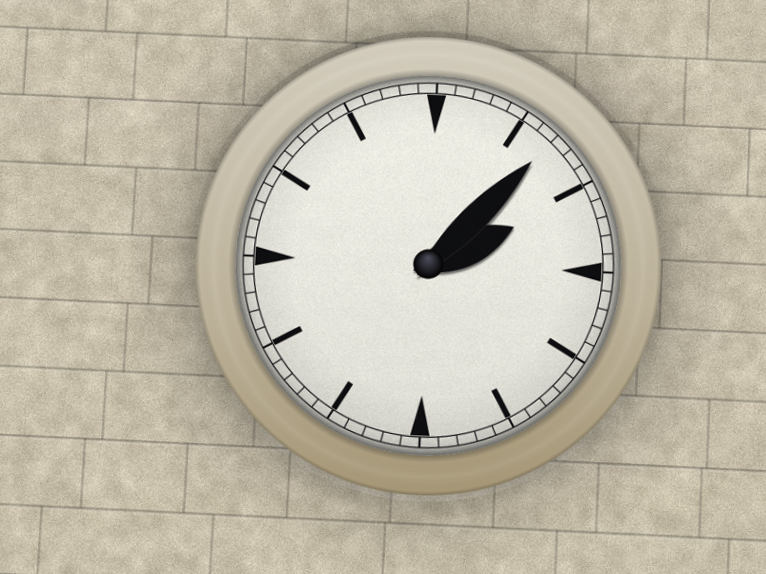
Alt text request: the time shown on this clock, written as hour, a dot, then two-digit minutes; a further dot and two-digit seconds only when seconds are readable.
2.07
